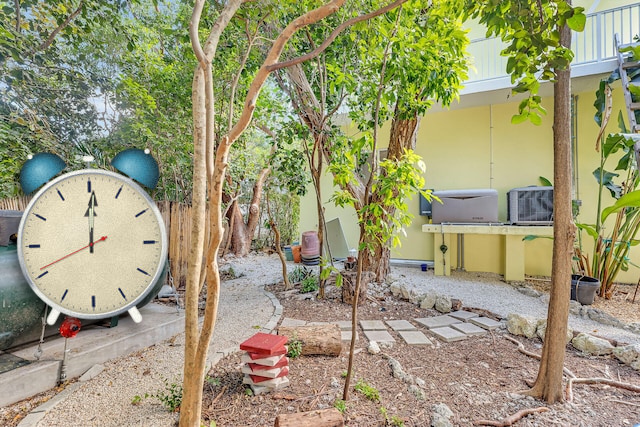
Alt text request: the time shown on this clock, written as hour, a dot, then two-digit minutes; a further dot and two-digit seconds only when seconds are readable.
12.00.41
